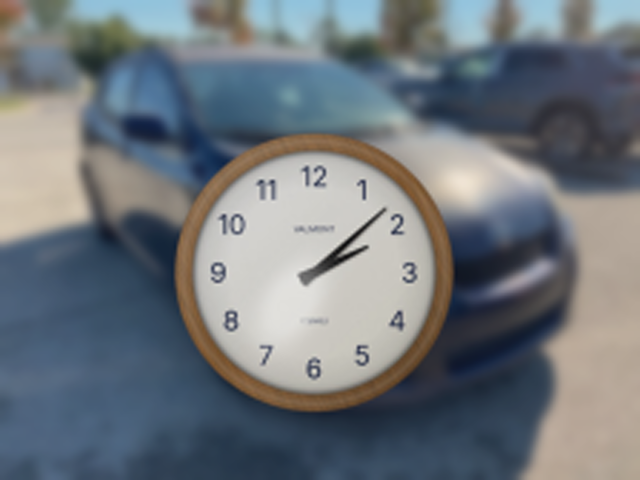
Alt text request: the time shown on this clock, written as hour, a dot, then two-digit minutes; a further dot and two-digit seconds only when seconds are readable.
2.08
